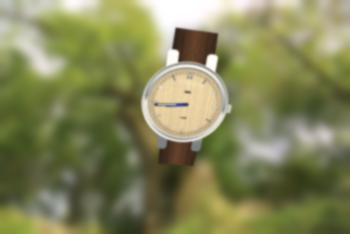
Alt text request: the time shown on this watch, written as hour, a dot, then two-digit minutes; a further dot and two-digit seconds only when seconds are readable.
8.44
